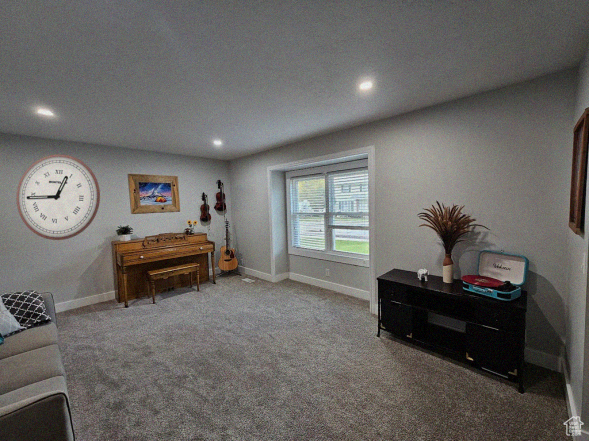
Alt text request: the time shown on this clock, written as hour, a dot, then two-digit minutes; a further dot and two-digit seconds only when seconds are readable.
12.44
